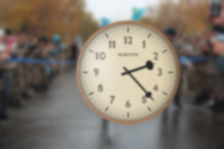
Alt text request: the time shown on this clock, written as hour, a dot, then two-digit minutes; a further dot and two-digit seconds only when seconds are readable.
2.23
